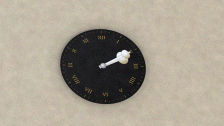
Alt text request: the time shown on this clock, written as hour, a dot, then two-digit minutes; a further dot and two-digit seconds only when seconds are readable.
2.10
